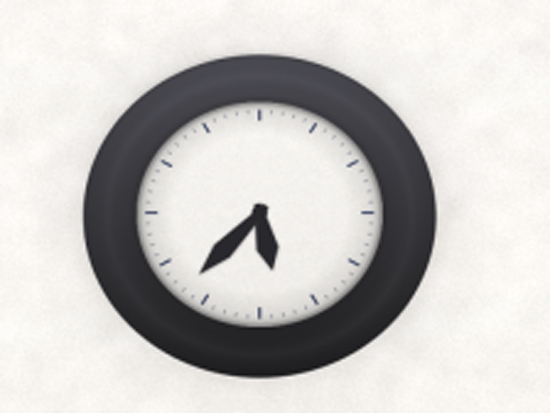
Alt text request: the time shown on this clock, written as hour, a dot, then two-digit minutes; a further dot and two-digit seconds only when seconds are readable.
5.37
